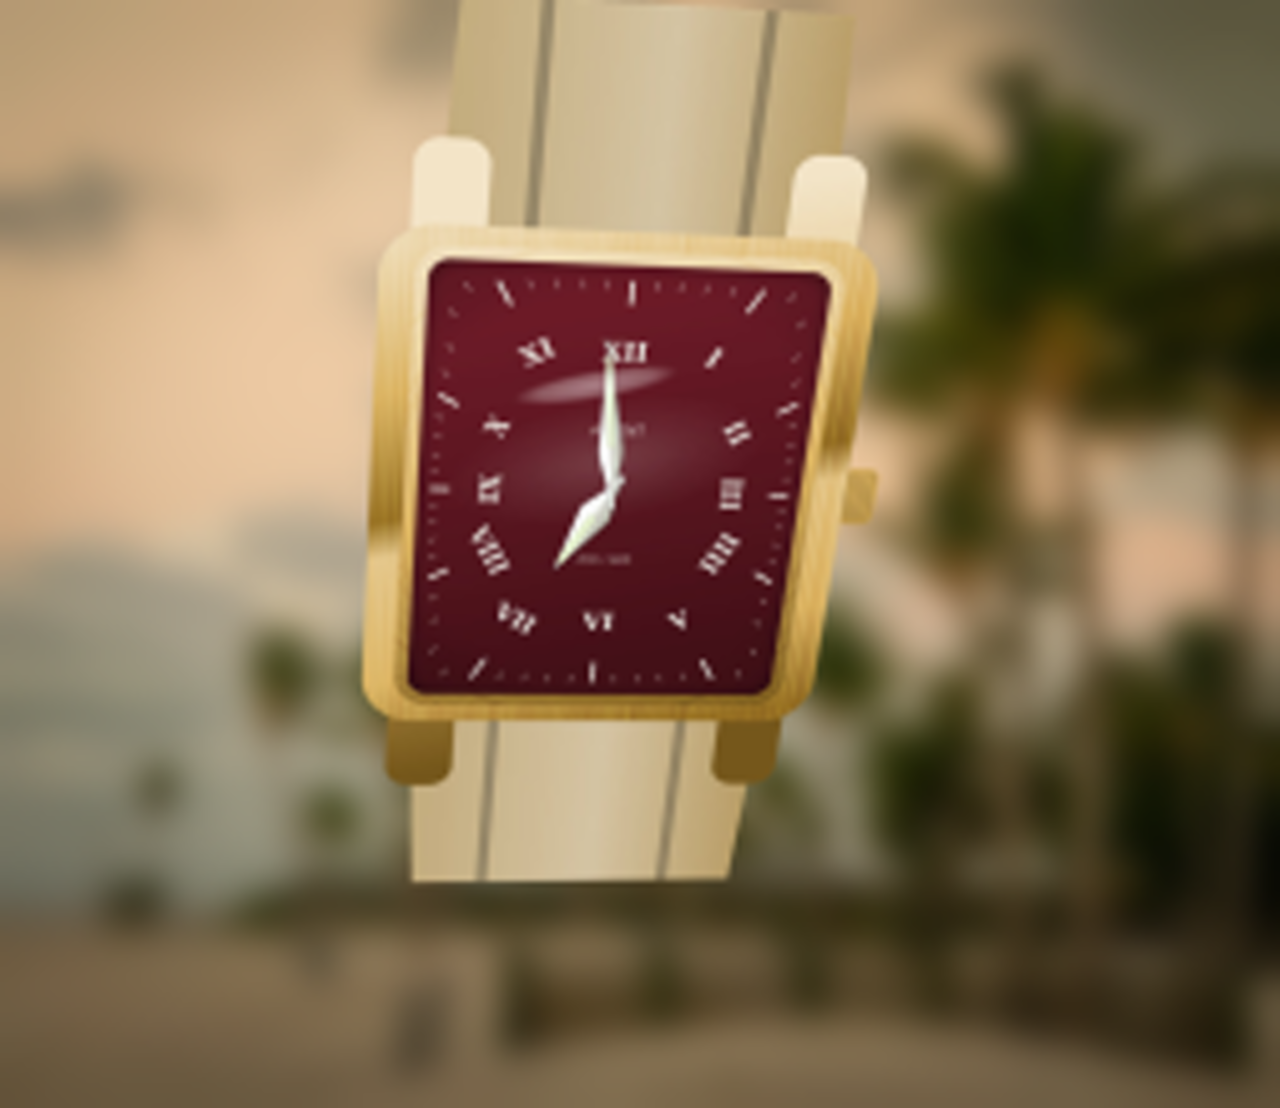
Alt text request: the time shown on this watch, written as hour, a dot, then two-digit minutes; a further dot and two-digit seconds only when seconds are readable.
6.59
